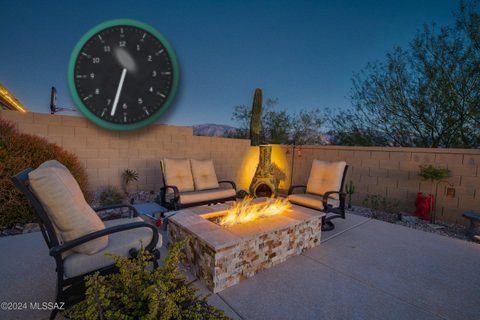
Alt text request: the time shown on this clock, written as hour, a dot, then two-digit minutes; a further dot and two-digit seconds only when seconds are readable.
6.33
